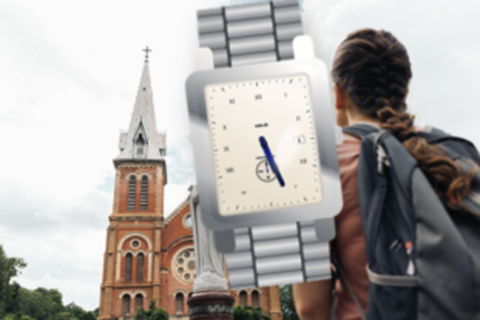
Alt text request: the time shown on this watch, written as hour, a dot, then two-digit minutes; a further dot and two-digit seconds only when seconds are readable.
5.27
